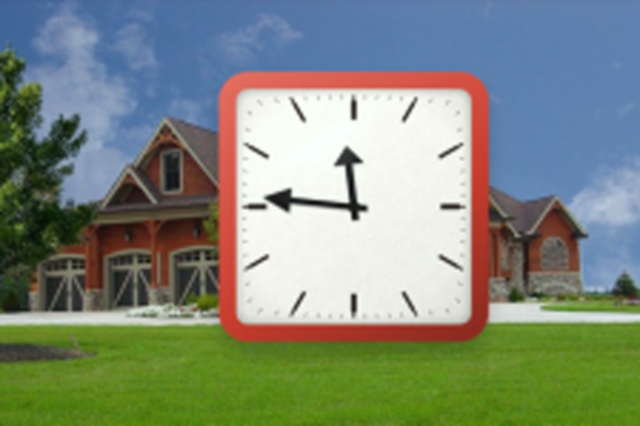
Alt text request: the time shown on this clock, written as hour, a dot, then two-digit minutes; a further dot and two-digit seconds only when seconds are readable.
11.46
